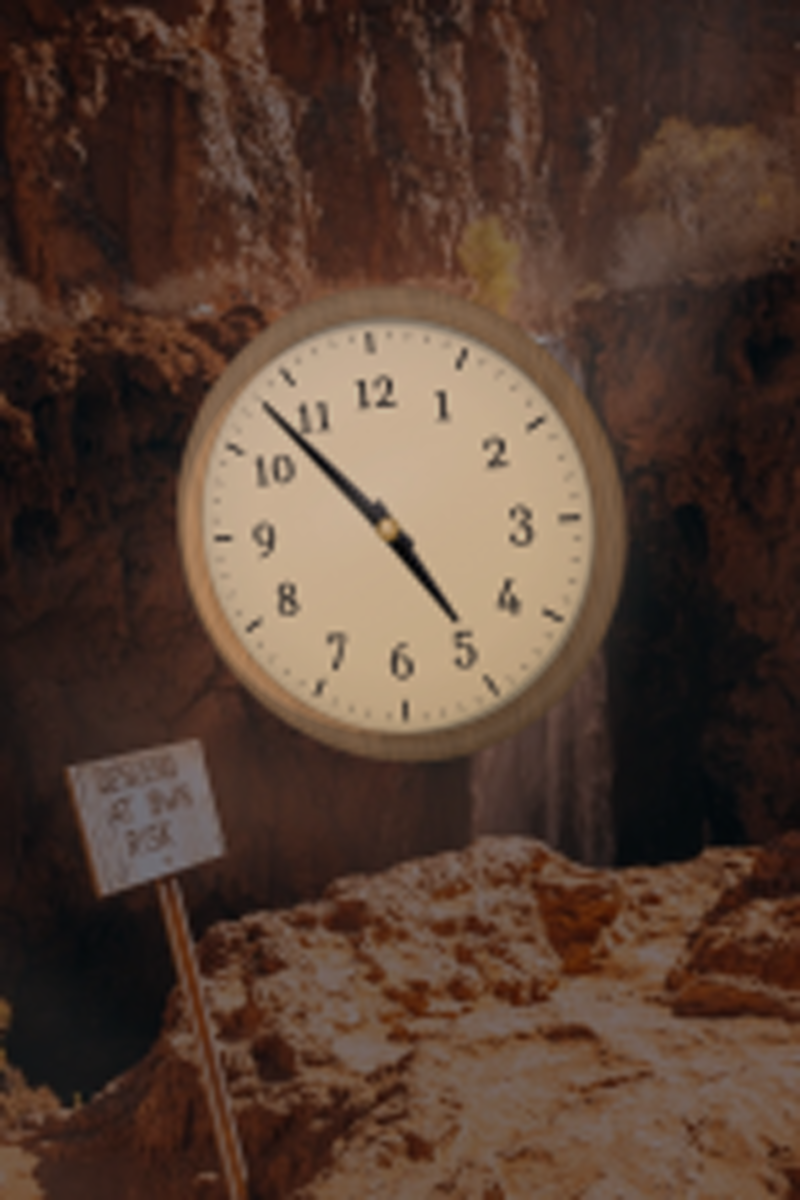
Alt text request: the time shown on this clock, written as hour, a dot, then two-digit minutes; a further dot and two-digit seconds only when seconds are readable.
4.53
